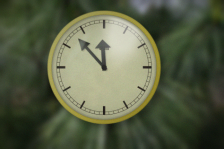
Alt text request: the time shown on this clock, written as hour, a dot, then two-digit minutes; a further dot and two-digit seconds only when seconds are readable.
11.53
